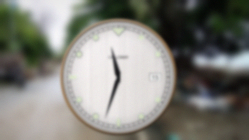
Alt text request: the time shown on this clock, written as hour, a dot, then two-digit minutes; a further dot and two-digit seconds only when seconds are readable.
11.33
